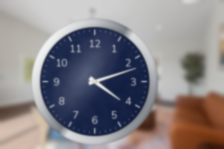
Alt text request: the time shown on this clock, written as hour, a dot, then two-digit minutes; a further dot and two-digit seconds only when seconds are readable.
4.12
